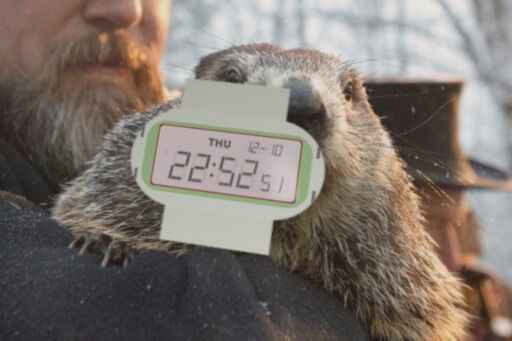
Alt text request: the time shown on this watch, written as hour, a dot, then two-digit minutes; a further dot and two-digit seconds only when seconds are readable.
22.52.51
